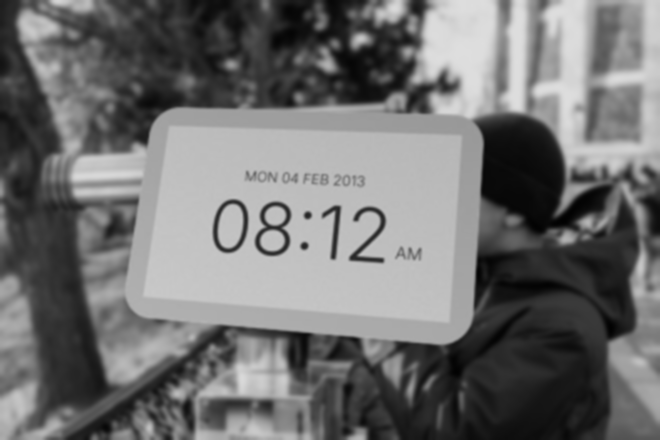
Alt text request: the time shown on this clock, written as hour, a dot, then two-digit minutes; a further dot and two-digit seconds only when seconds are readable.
8.12
